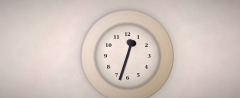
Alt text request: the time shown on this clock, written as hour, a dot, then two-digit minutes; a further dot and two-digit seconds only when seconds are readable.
12.33
